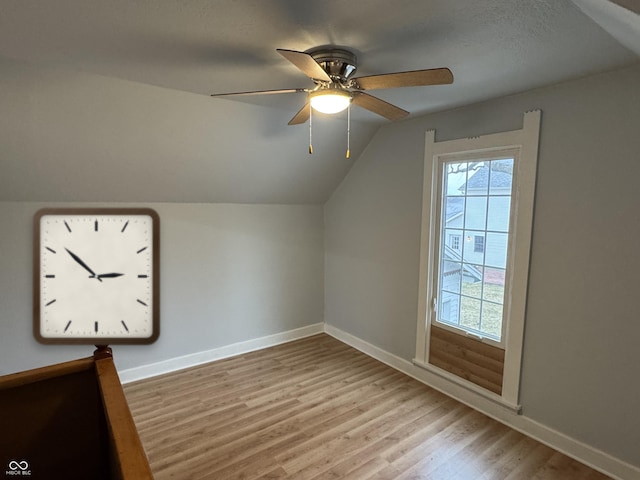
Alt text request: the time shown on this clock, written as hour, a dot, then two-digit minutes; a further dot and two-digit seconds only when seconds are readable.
2.52
